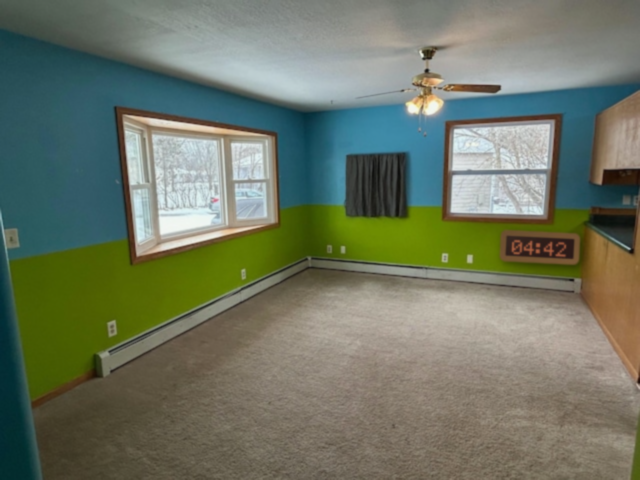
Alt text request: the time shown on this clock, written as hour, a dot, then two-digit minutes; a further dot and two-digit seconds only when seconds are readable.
4.42
